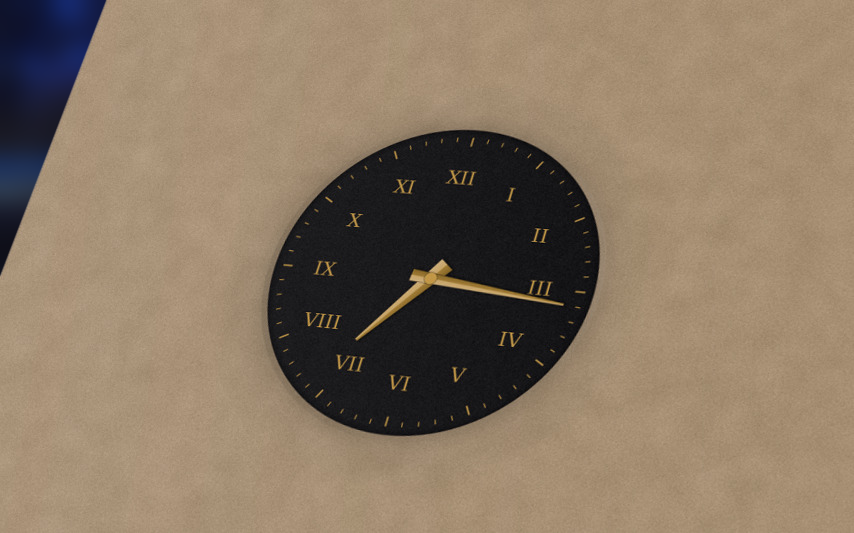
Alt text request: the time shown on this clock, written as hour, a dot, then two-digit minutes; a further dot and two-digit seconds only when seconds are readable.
7.16
